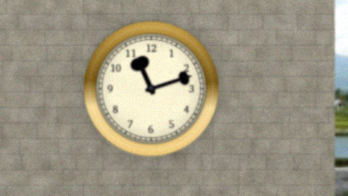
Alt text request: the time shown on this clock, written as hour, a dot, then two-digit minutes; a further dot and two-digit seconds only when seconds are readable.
11.12
